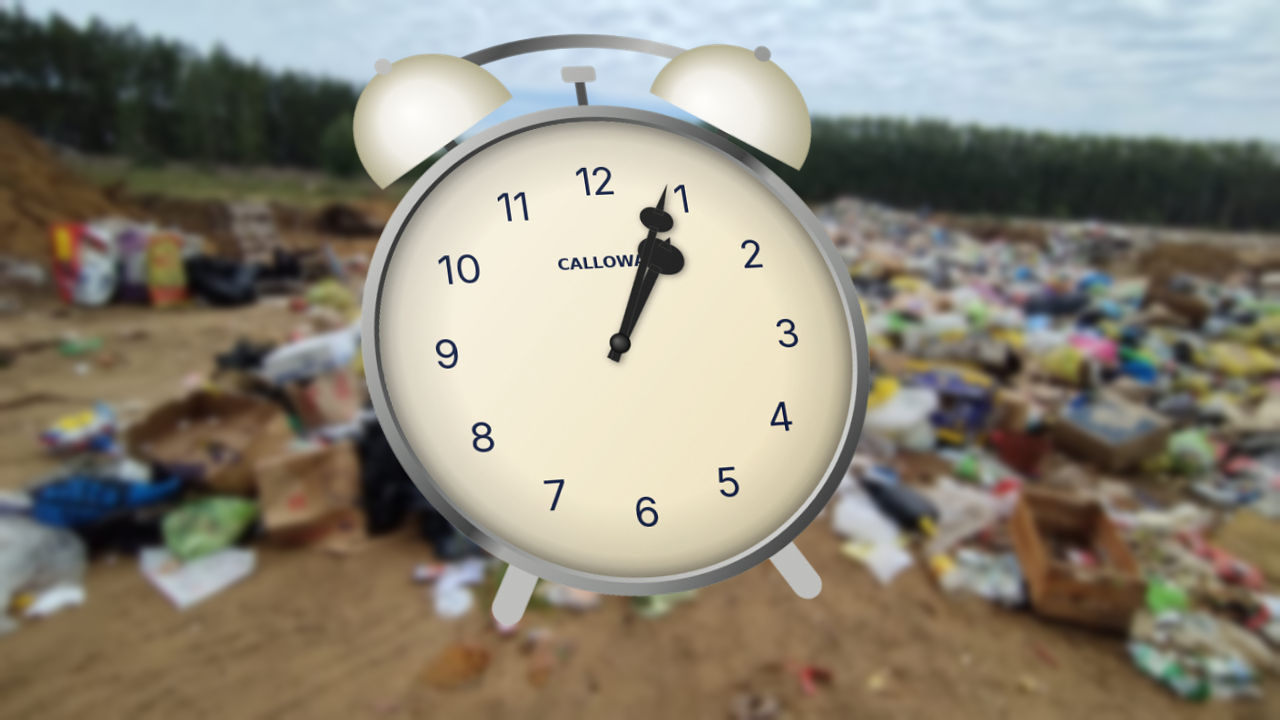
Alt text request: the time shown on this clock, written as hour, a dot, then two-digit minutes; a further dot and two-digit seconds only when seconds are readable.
1.04
